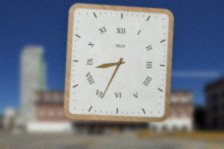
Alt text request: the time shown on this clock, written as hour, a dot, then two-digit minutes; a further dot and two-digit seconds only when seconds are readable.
8.34
